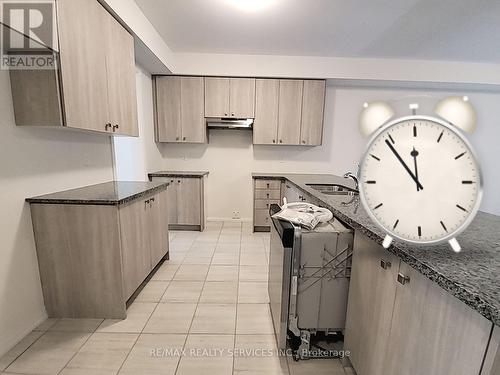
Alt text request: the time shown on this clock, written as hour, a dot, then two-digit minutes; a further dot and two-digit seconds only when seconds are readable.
11.54
